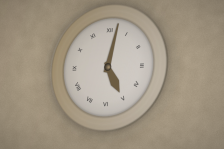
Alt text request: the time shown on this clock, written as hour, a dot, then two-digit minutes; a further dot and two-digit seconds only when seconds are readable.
5.02
